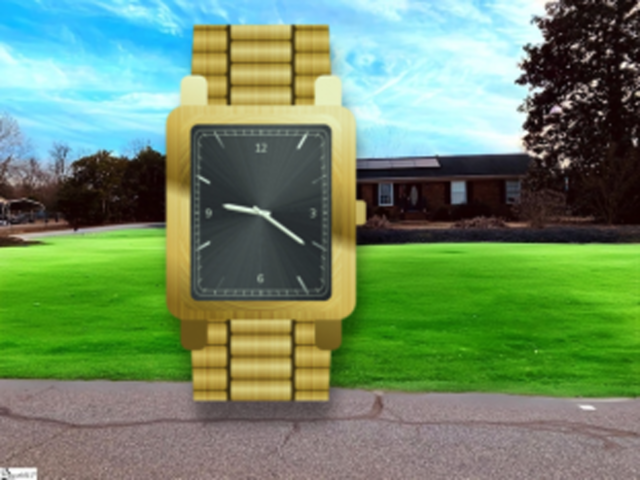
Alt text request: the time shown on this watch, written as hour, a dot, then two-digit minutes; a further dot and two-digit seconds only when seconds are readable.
9.21
